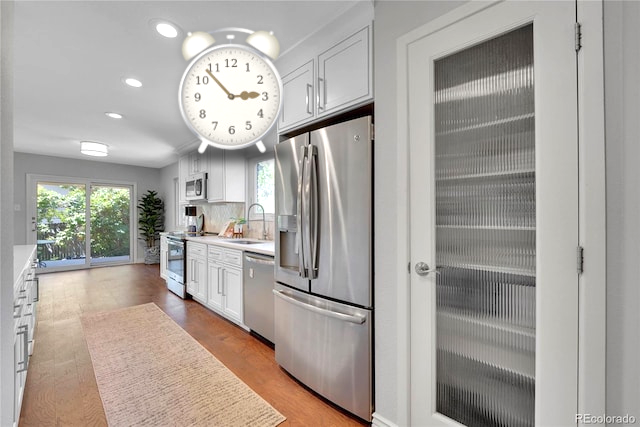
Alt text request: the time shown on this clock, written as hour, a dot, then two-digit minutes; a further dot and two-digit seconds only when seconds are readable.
2.53
